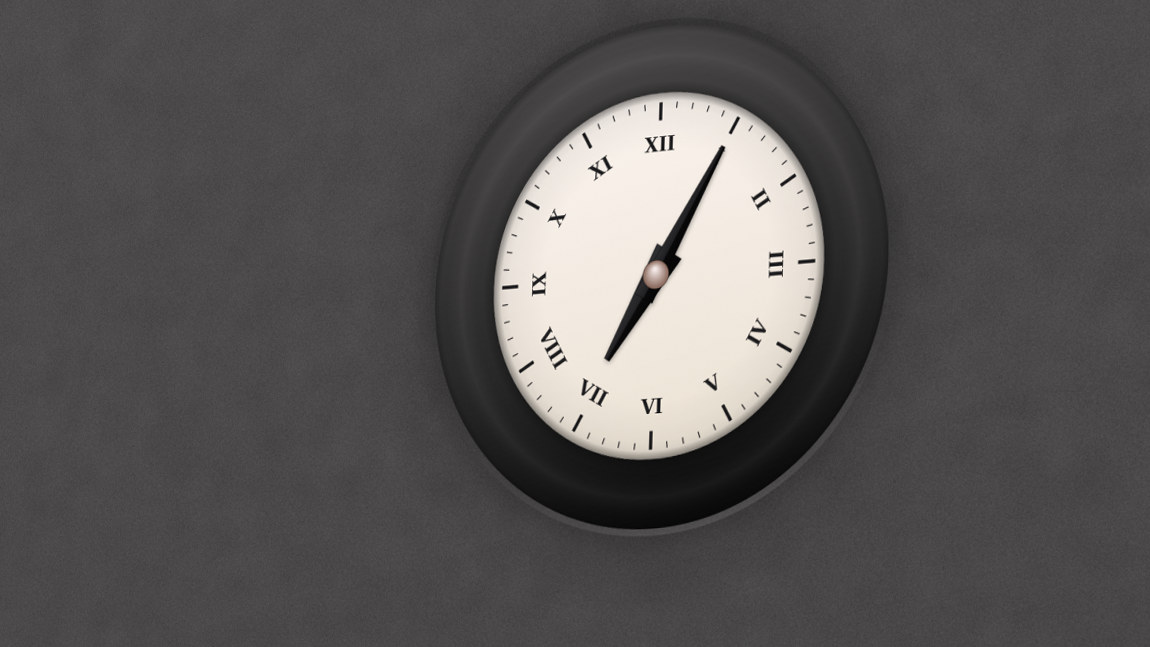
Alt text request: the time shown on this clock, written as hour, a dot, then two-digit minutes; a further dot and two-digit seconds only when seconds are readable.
7.05
